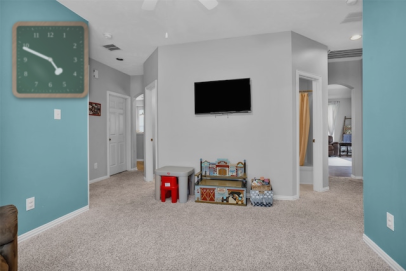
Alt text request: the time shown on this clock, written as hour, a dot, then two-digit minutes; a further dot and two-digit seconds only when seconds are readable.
4.49
